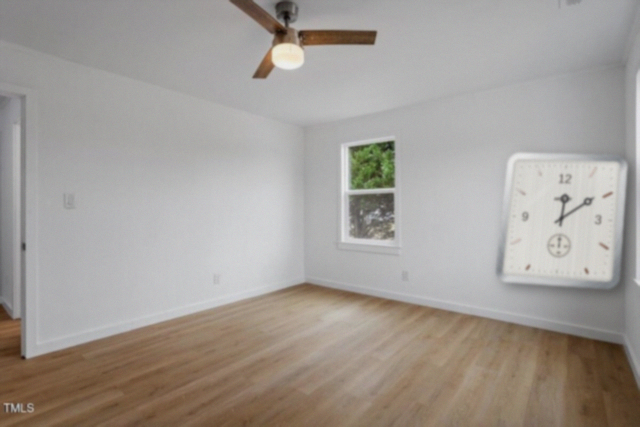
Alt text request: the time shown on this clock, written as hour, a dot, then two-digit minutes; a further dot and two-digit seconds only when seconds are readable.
12.09
